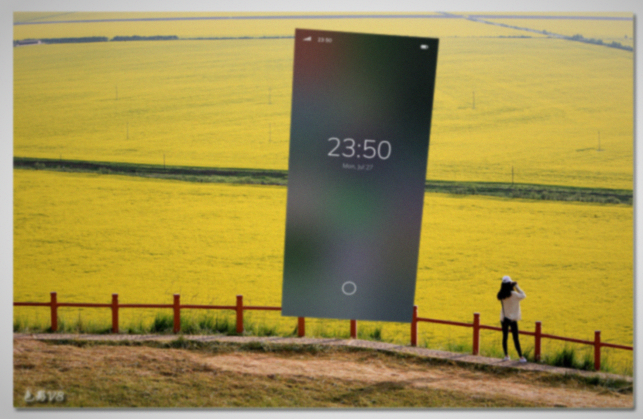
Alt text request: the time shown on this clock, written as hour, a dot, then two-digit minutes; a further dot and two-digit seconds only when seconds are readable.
23.50
